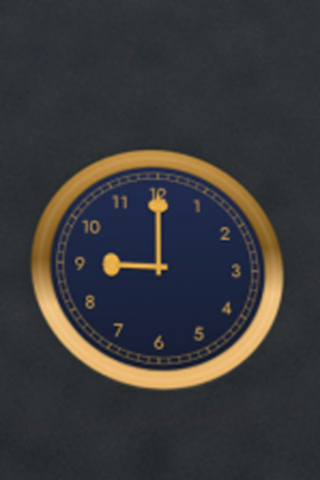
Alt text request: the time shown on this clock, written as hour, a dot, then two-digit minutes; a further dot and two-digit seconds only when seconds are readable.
9.00
